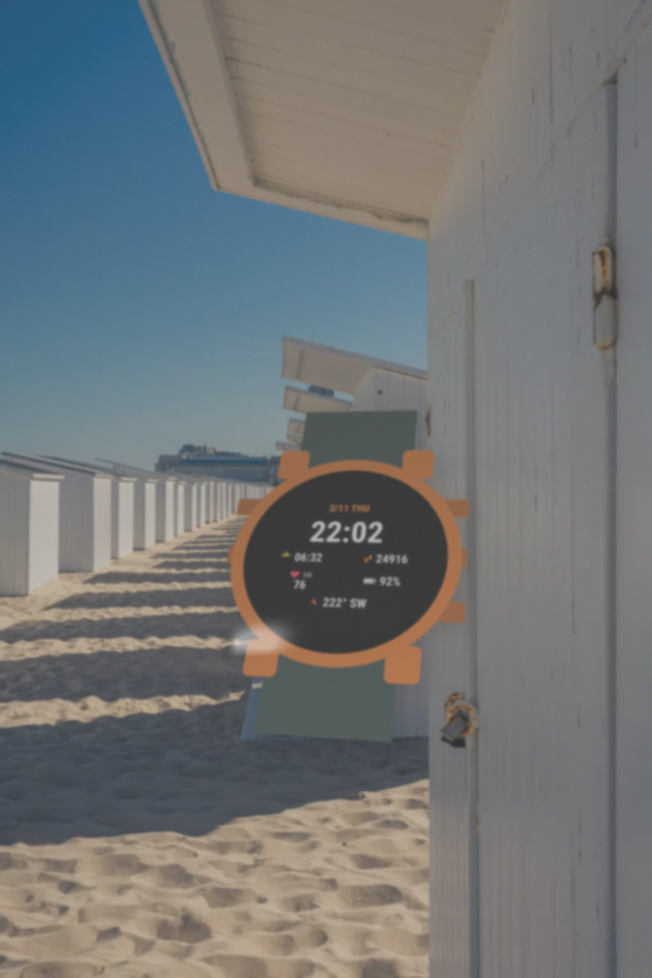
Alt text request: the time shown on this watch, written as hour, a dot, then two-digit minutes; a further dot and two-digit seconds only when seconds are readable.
22.02
